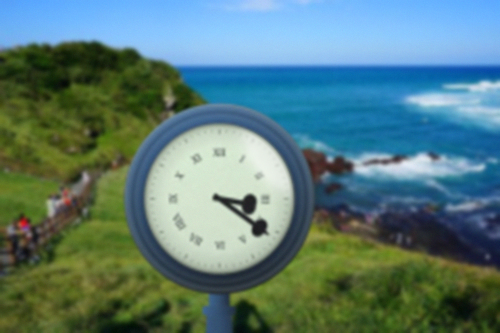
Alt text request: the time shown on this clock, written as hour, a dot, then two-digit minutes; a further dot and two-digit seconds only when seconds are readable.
3.21
